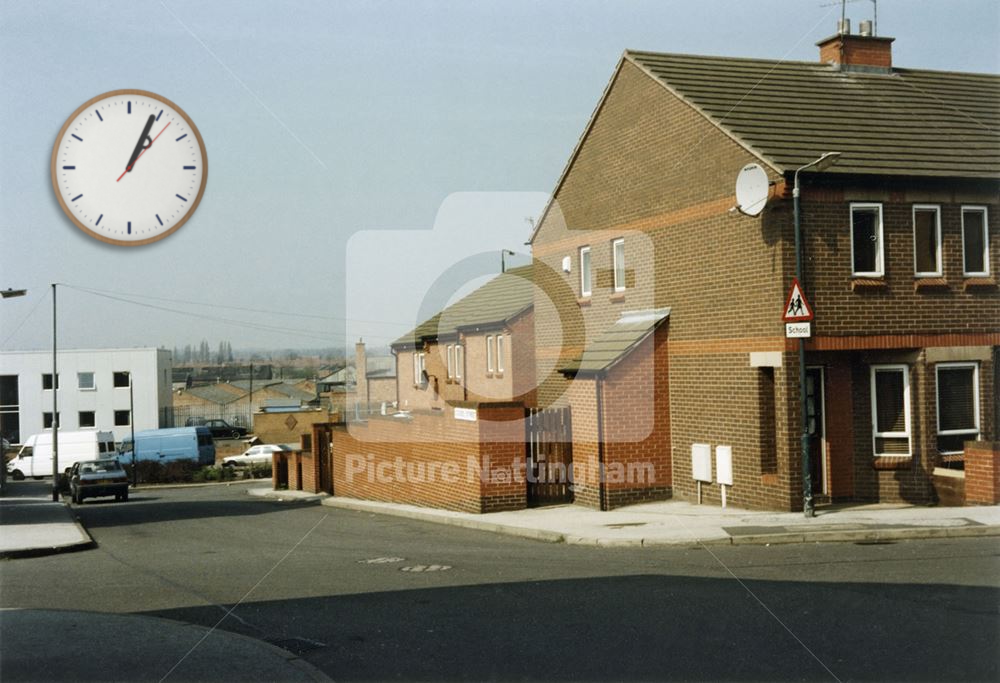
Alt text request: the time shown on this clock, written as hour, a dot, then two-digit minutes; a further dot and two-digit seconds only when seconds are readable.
1.04.07
